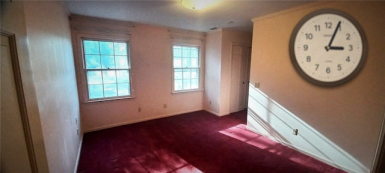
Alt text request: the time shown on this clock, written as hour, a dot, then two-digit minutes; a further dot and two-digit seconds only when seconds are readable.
3.04
